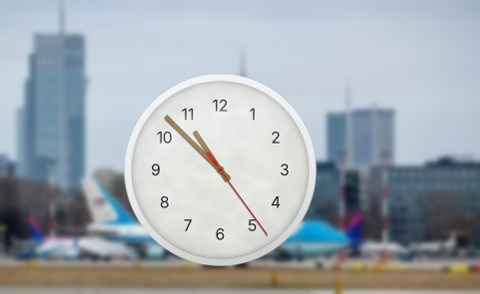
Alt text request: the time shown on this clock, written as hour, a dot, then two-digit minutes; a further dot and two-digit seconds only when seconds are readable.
10.52.24
